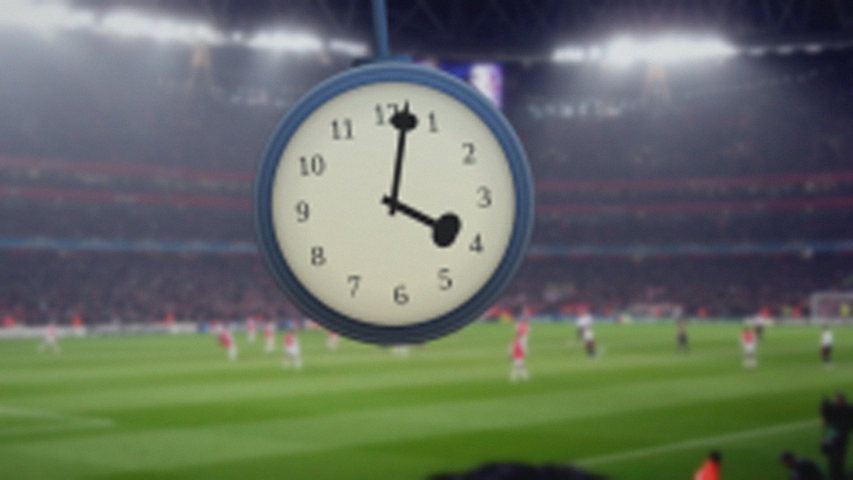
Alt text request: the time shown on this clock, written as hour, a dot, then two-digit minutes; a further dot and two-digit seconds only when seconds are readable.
4.02
